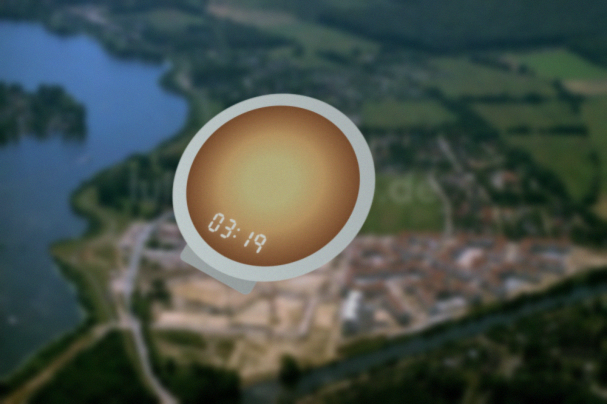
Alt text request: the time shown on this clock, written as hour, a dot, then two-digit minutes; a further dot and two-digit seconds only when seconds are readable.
3.19
